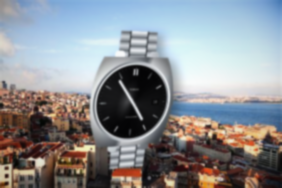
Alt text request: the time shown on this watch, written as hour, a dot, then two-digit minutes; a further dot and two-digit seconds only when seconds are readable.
4.54
